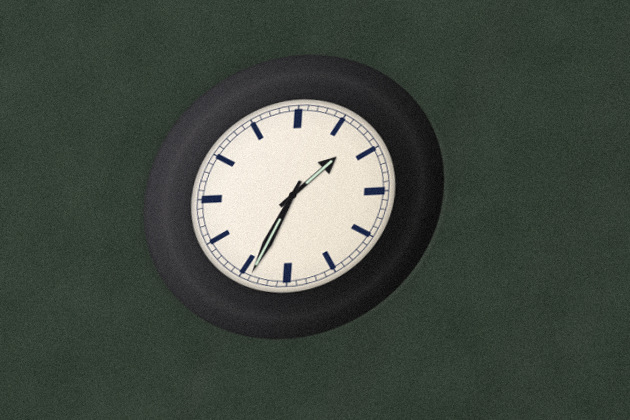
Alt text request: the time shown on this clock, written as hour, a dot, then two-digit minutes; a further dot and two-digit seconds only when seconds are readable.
1.34
